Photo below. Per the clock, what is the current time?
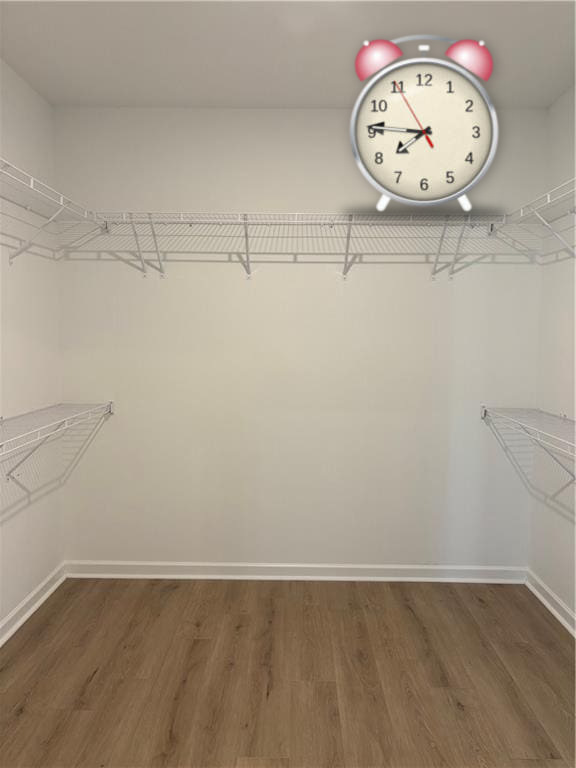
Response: 7:45:55
